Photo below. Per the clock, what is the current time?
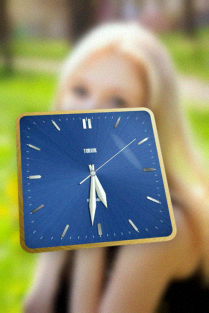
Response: 5:31:09
